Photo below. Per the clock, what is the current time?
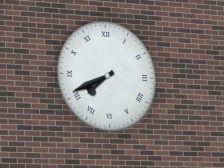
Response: 7:41
